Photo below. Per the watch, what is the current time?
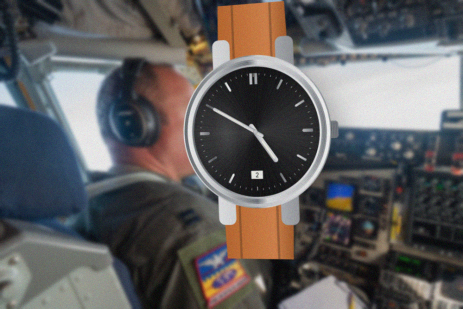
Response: 4:50
